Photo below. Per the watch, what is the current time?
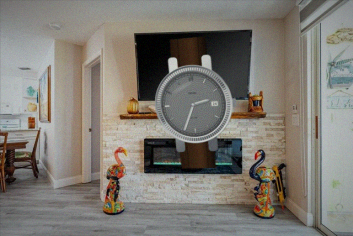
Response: 2:34
